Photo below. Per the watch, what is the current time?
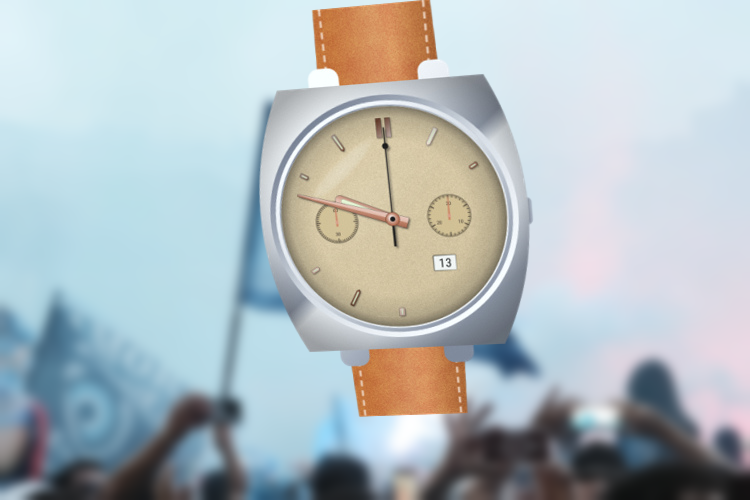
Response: 9:48
